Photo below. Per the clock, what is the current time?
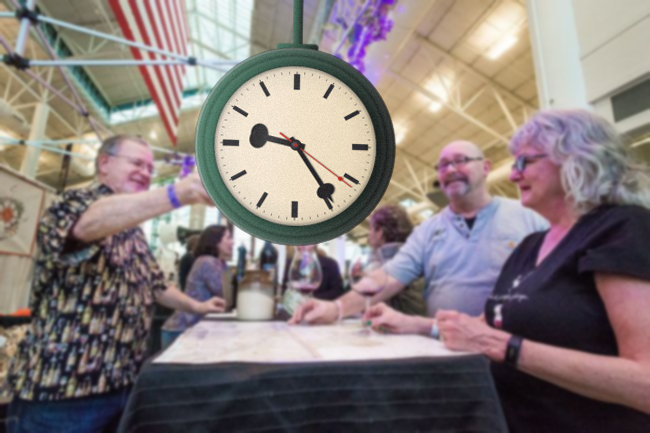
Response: 9:24:21
